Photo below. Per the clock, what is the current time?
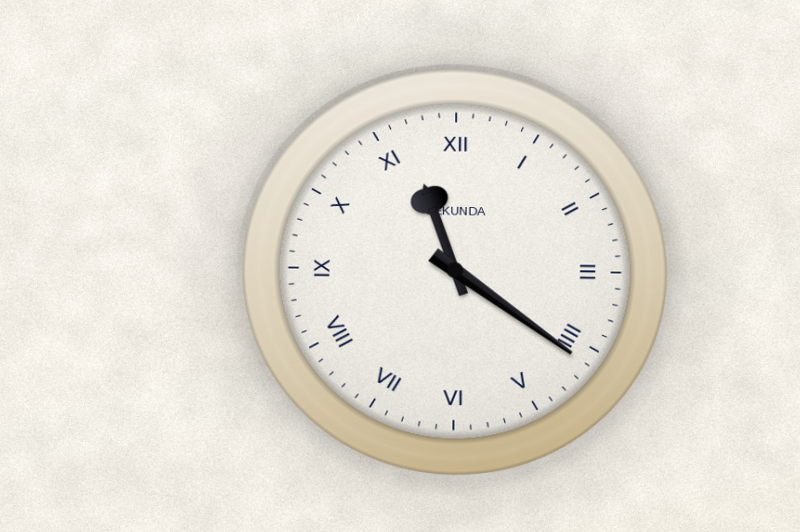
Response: 11:21
